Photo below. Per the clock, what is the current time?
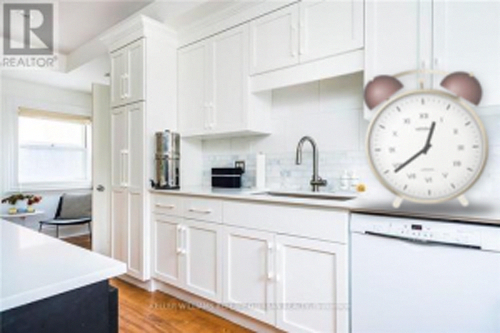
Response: 12:39
